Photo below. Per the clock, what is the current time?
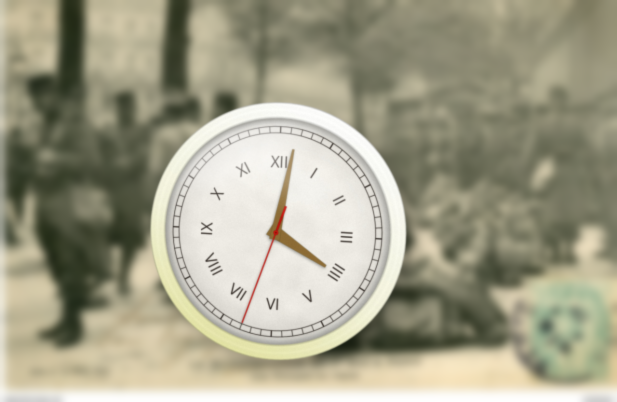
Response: 4:01:33
